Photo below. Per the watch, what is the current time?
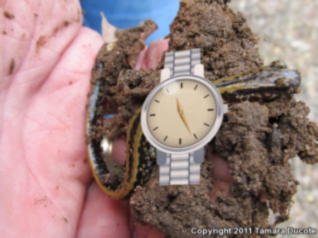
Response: 11:26
